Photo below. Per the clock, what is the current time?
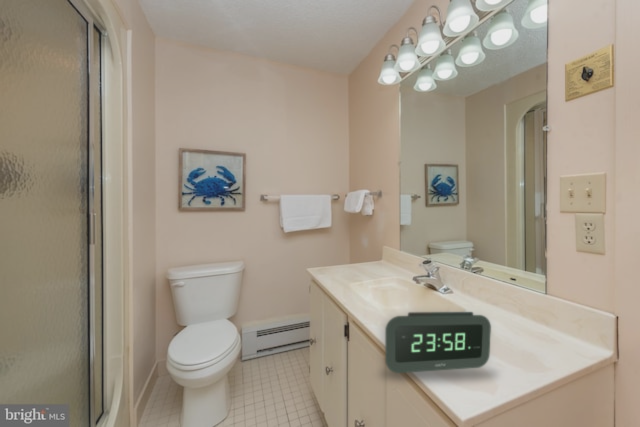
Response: 23:58
